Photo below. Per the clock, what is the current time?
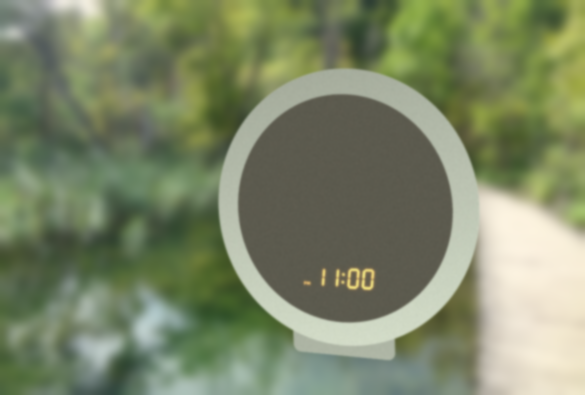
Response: 11:00
